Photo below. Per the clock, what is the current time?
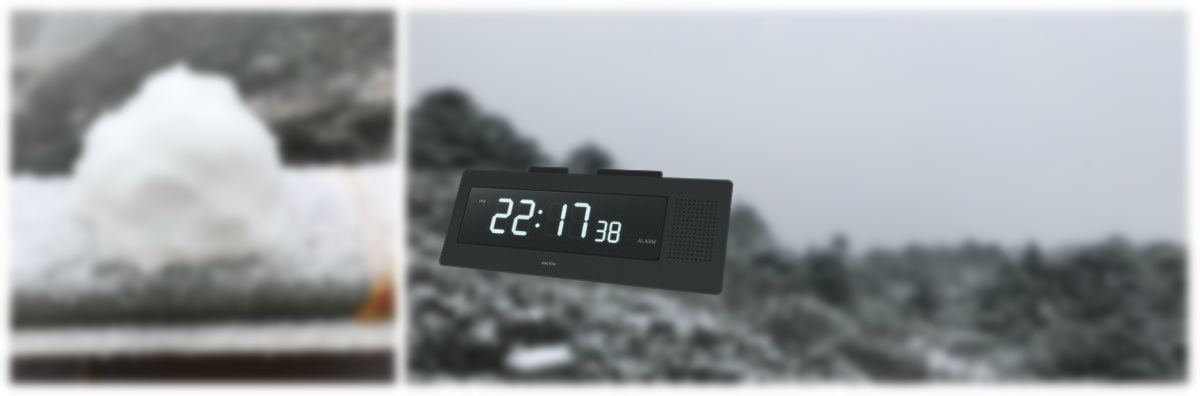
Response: 22:17:38
